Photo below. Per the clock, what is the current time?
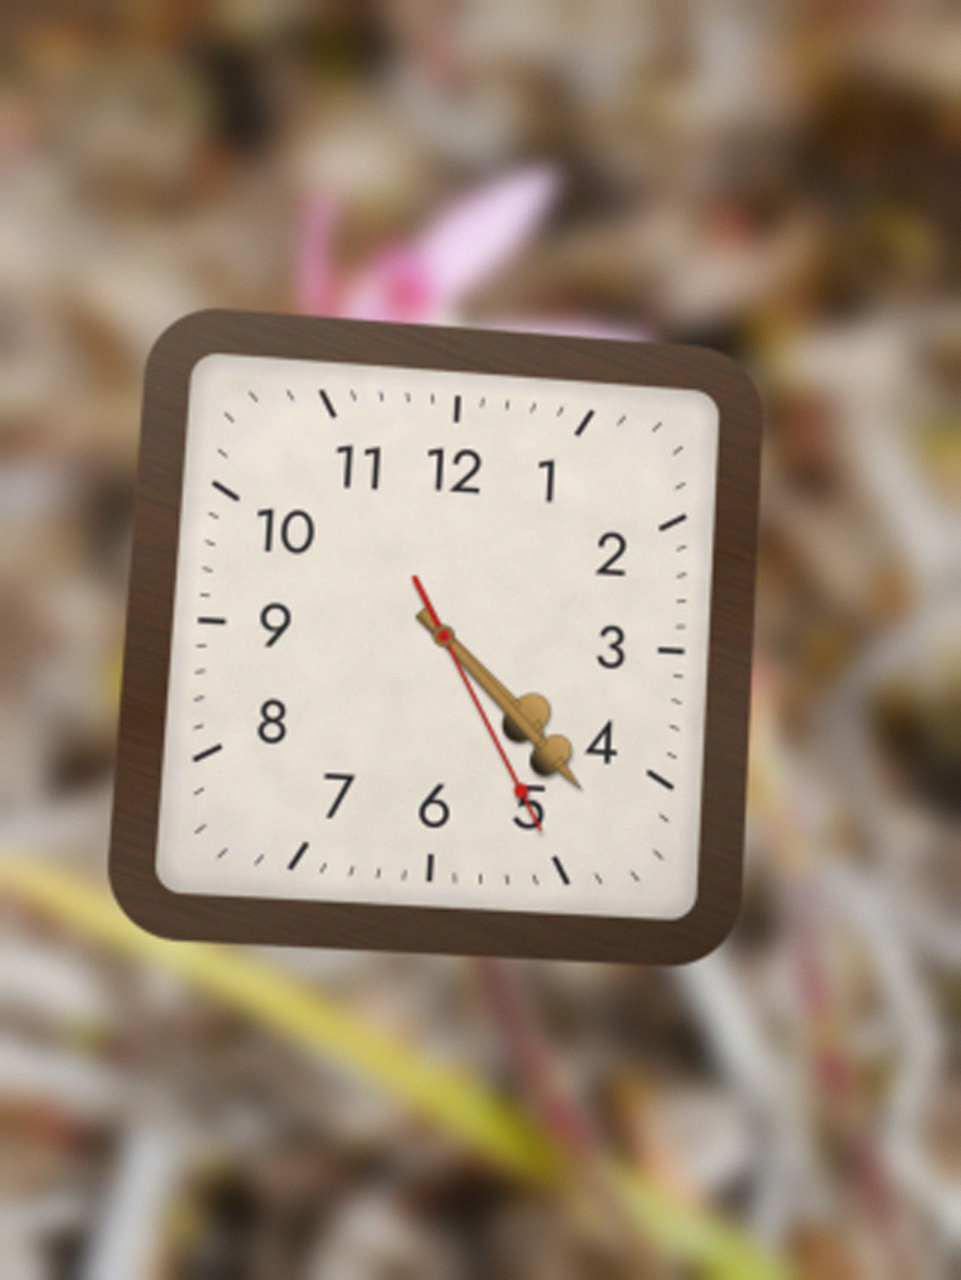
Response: 4:22:25
